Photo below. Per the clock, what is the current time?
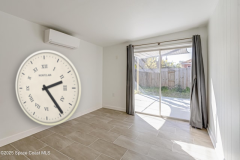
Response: 2:24
